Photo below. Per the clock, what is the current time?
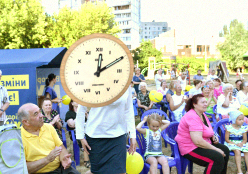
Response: 12:10
